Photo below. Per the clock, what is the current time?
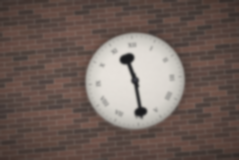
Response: 11:29
